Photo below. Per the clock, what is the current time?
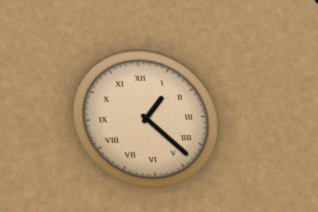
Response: 1:23
